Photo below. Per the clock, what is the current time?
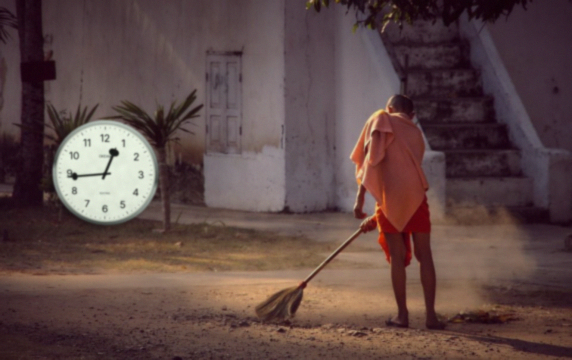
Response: 12:44
